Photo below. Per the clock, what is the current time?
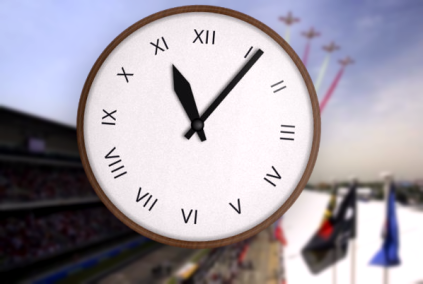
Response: 11:06
